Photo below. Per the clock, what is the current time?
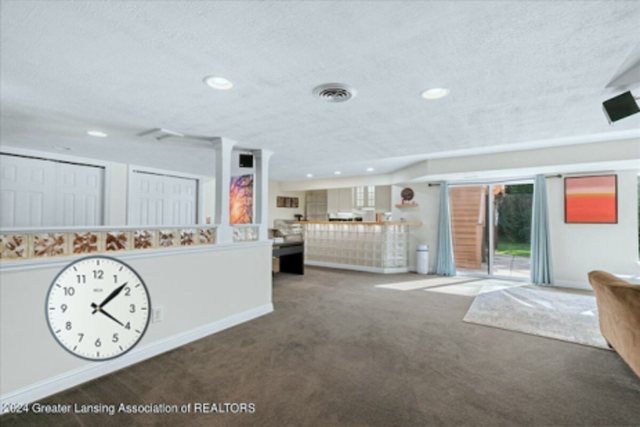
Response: 4:08
